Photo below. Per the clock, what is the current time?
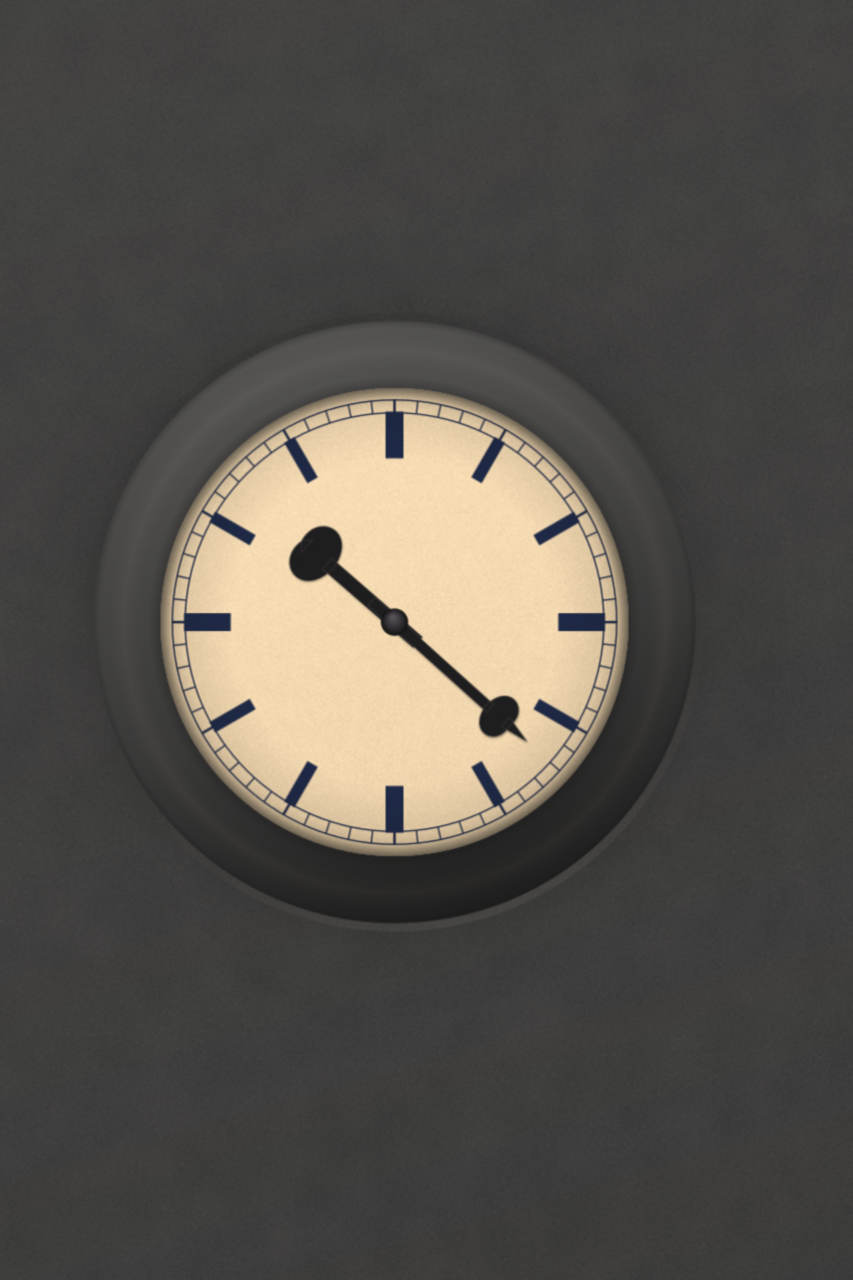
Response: 10:22
